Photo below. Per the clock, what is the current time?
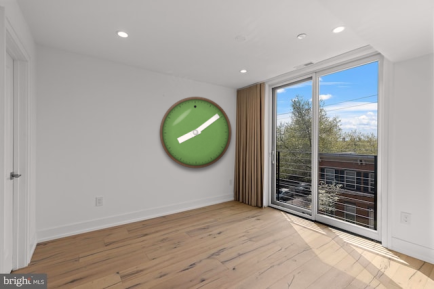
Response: 8:09
